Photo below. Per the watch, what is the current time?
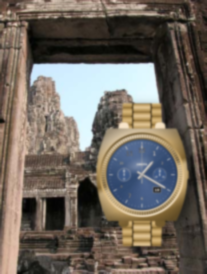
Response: 1:20
